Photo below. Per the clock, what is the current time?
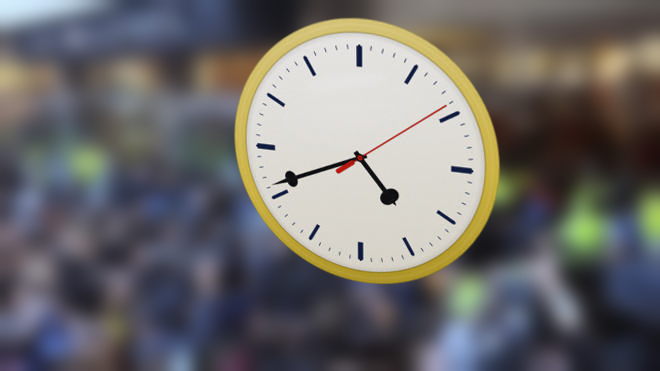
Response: 4:41:09
